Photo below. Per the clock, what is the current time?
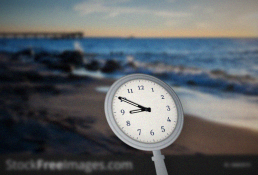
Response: 8:50
